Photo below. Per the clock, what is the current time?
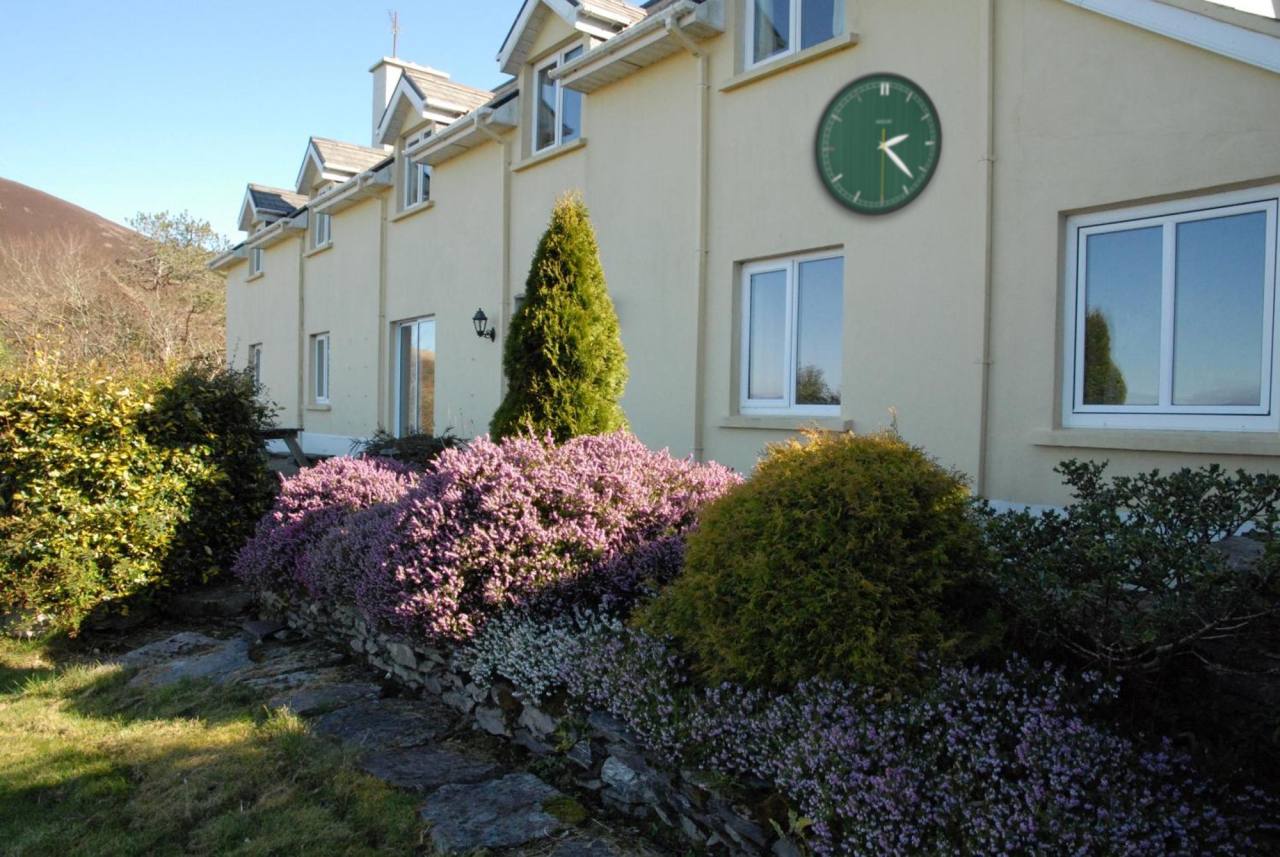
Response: 2:22:30
